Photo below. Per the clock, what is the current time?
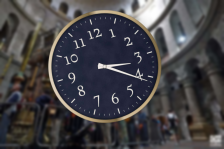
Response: 3:21
